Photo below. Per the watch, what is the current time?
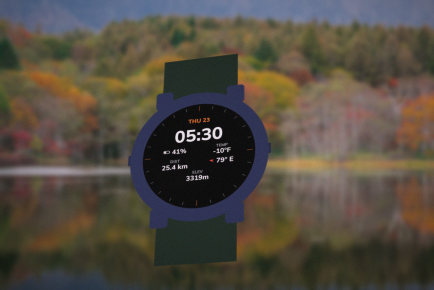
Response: 5:30
